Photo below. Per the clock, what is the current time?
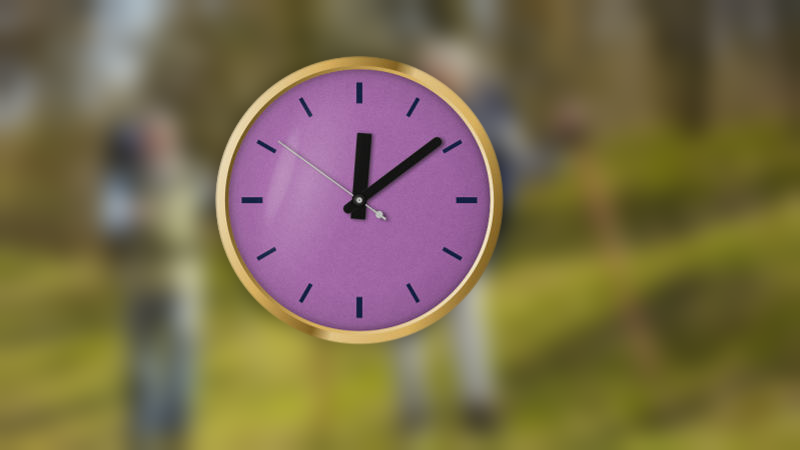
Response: 12:08:51
